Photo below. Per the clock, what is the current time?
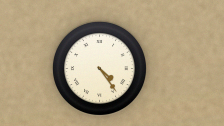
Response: 4:24
